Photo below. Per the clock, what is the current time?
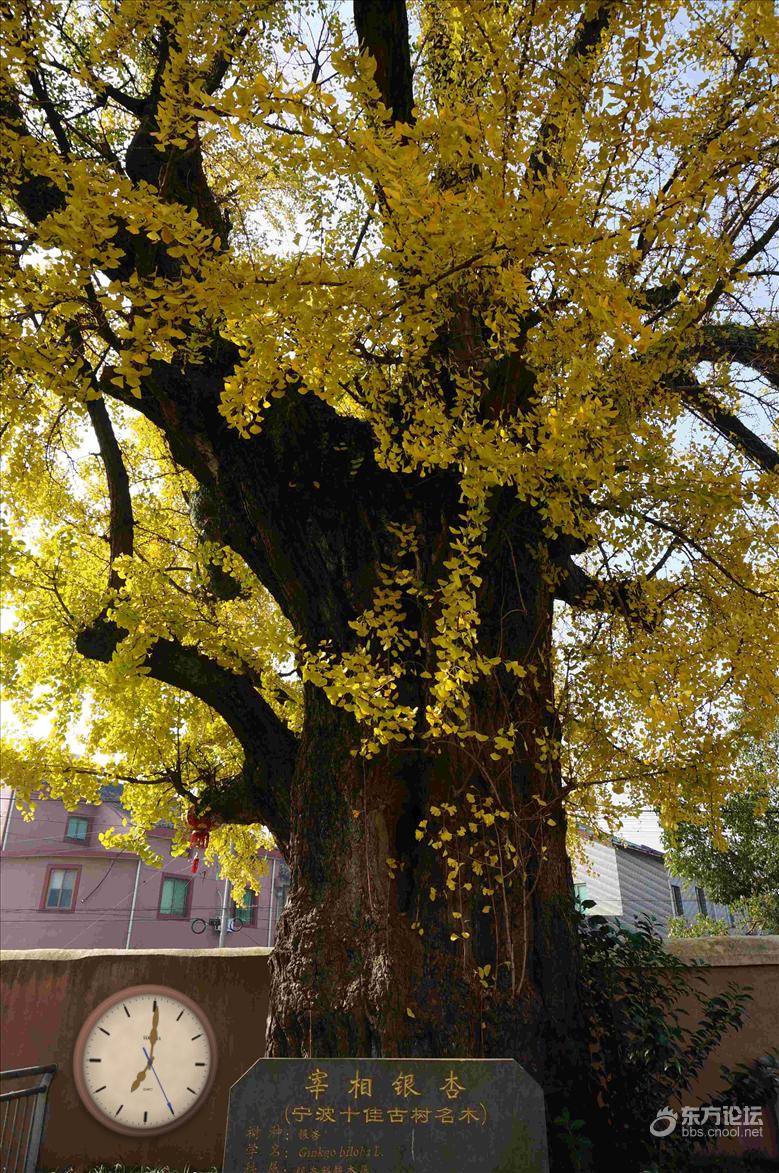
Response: 7:00:25
